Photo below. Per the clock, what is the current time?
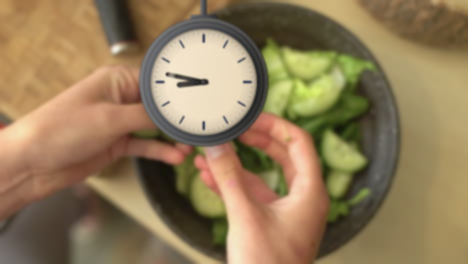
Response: 8:47
